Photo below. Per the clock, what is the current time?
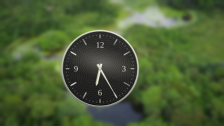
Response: 6:25
